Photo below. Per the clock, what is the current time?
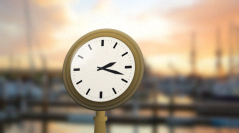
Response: 2:18
